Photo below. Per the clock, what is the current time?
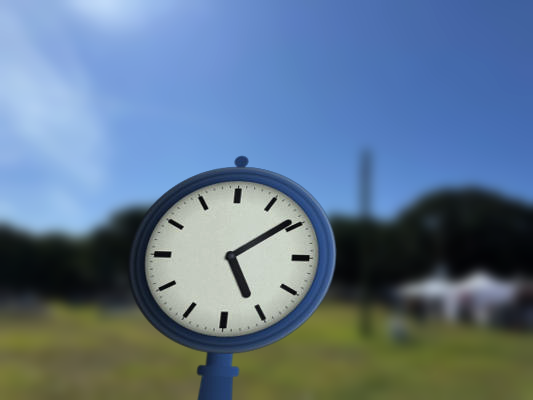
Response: 5:09
